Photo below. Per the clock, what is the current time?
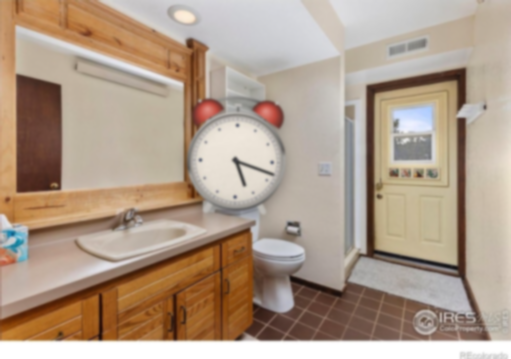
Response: 5:18
